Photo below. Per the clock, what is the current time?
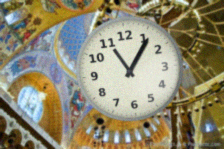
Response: 11:06
